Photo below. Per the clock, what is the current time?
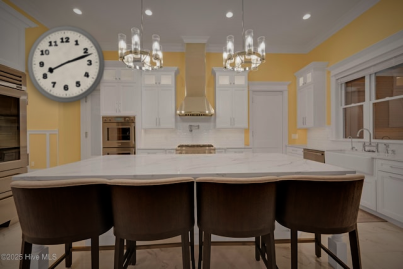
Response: 8:12
